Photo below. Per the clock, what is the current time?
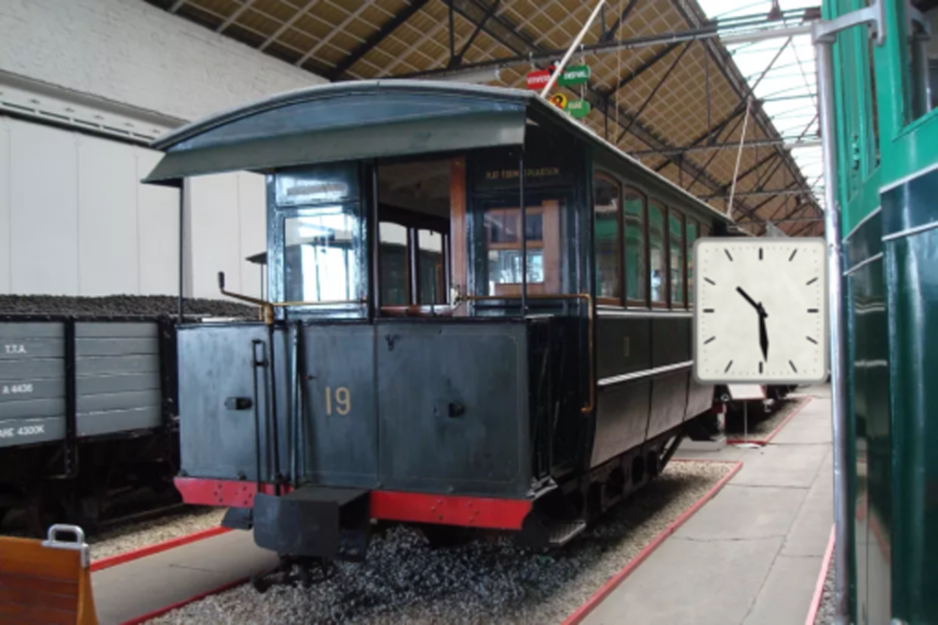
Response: 10:29
